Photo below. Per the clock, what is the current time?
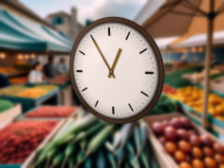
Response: 12:55
